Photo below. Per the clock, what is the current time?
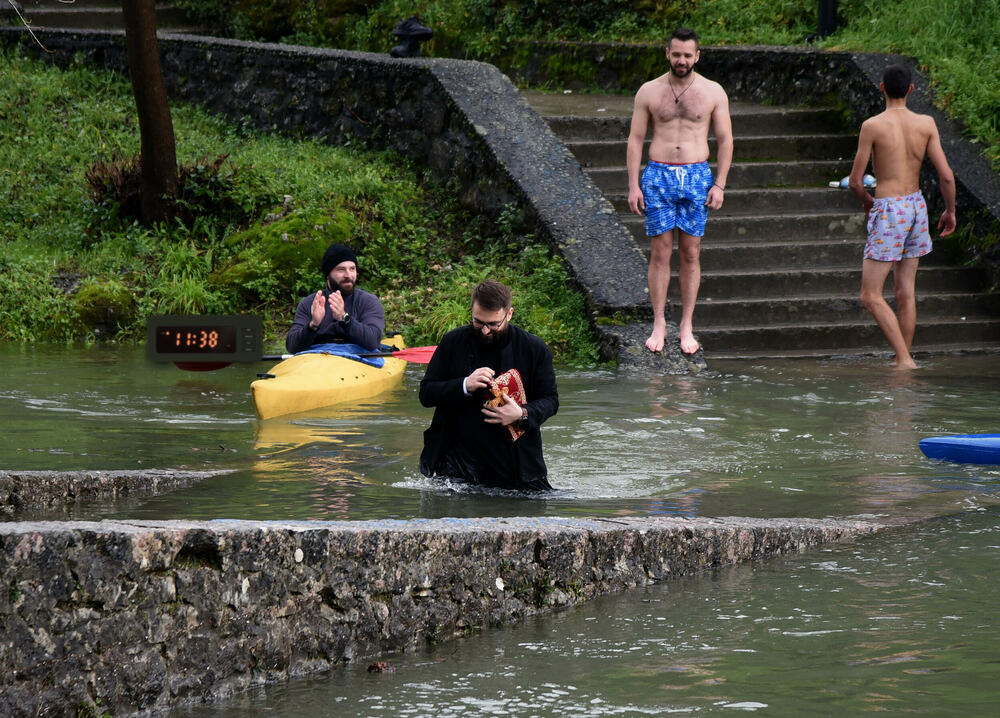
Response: 11:38
